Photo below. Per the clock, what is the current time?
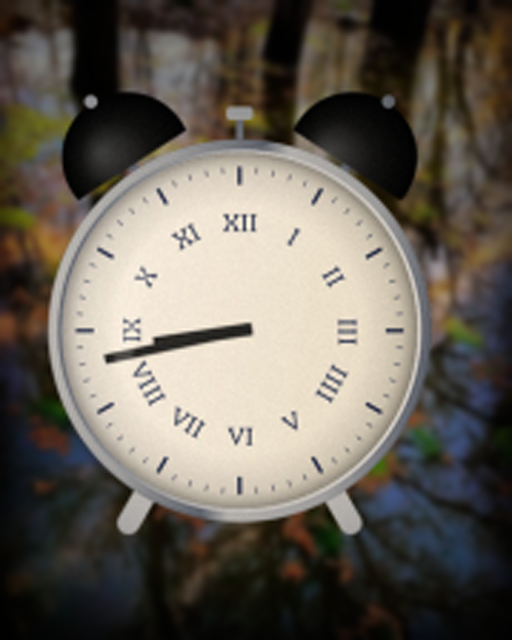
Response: 8:43
